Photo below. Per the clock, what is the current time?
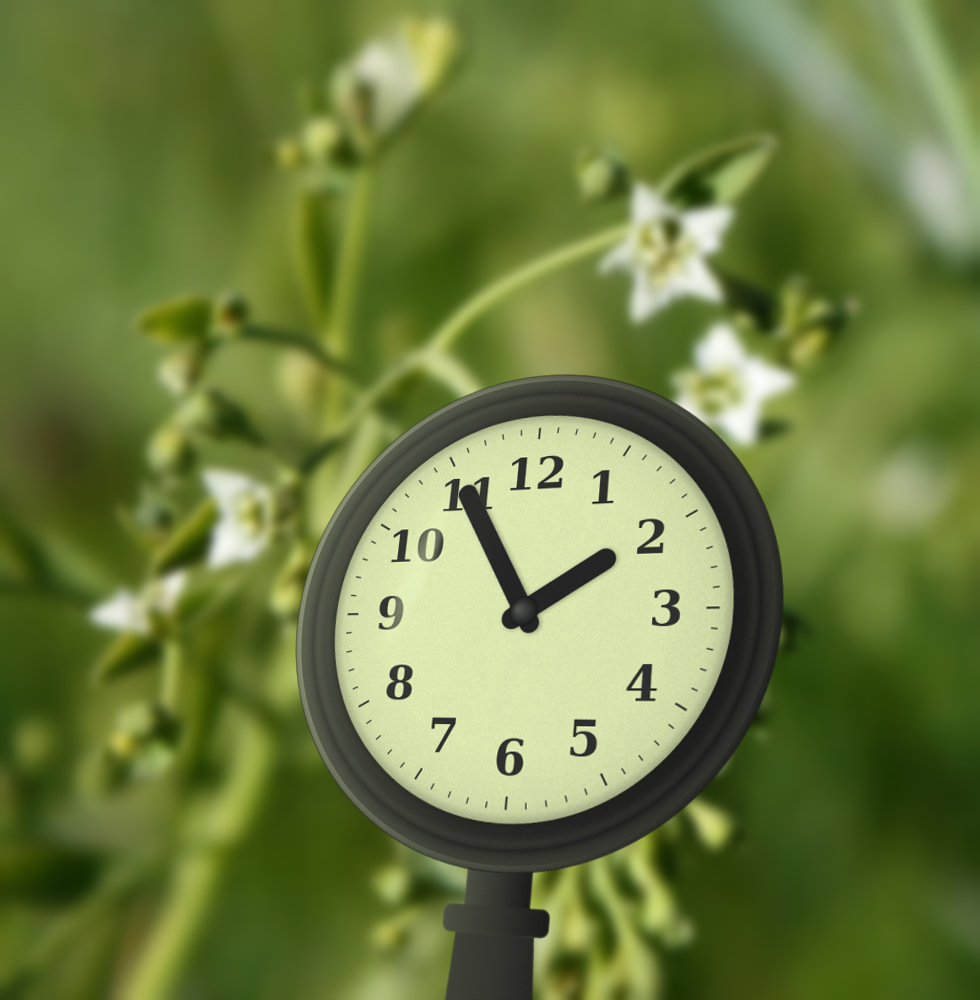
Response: 1:55
